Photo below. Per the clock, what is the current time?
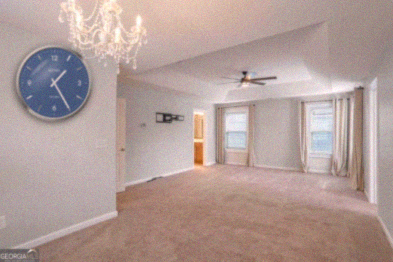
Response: 1:25
